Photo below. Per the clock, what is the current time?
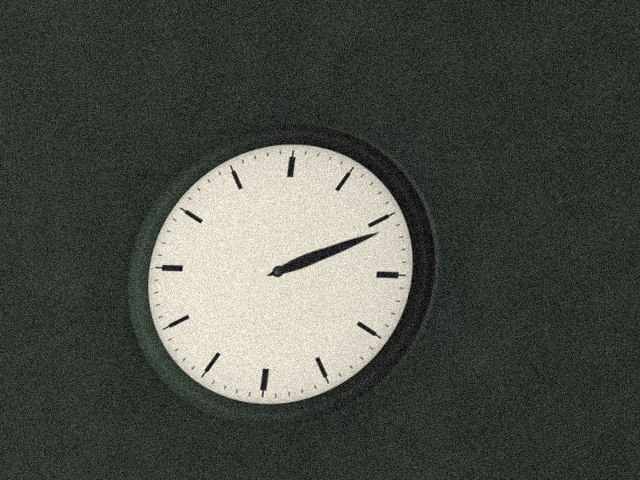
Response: 2:11
